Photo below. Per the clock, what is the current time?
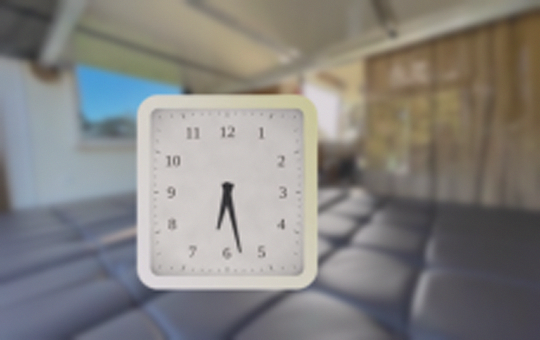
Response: 6:28
